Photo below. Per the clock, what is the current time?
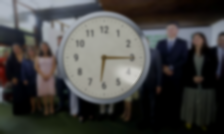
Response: 6:15
